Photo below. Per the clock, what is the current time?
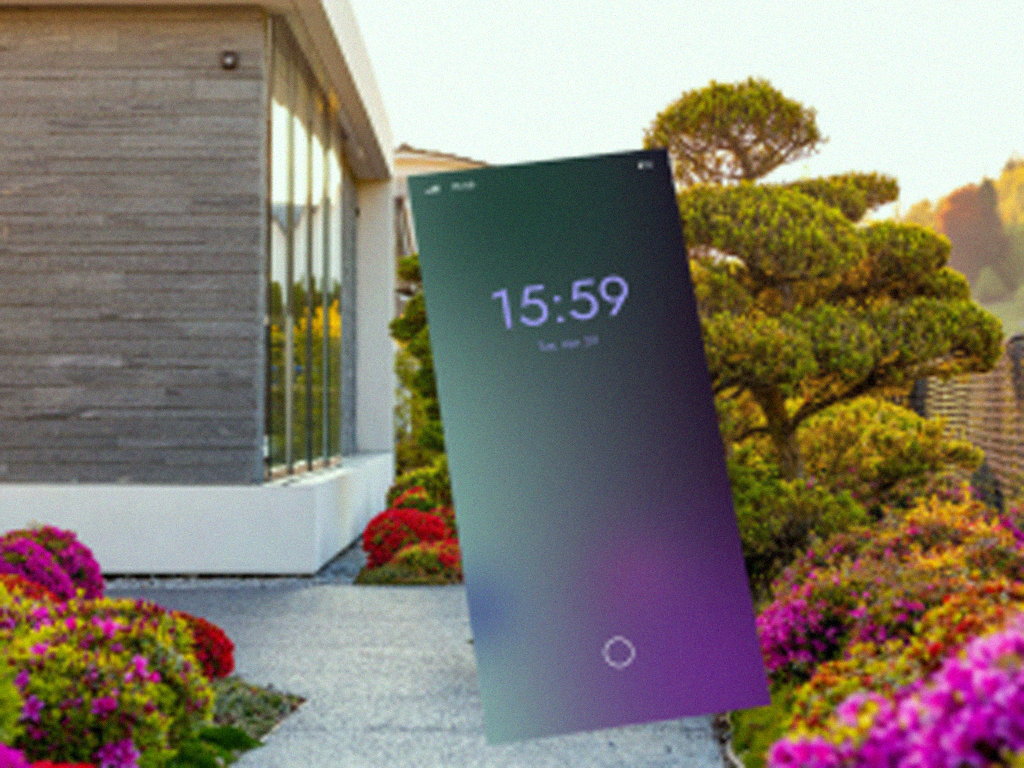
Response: 15:59
